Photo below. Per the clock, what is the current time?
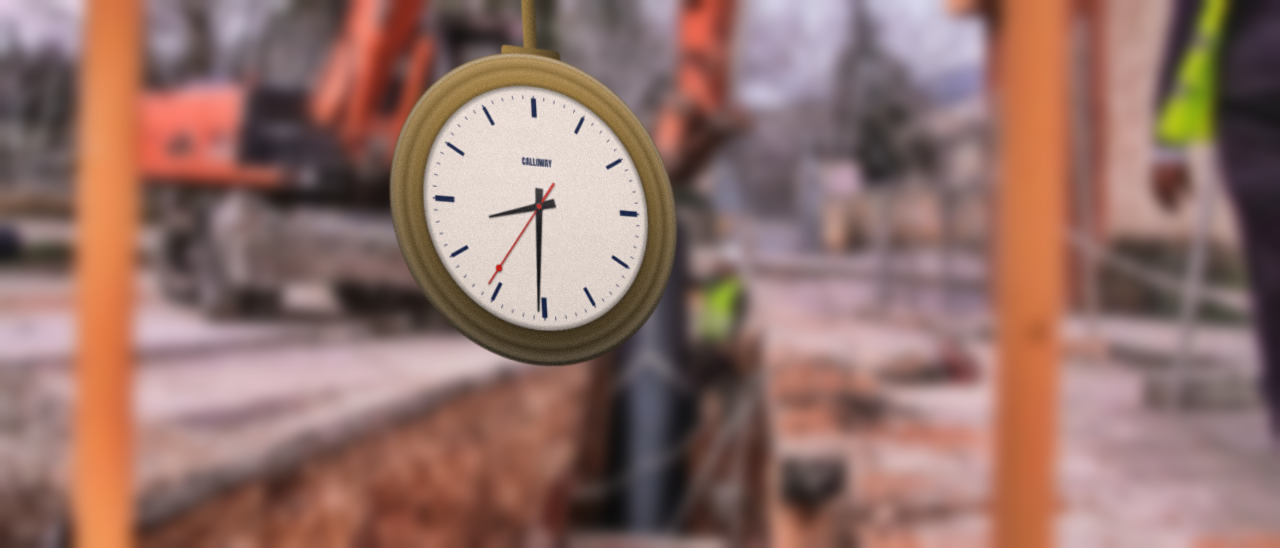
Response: 8:30:36
